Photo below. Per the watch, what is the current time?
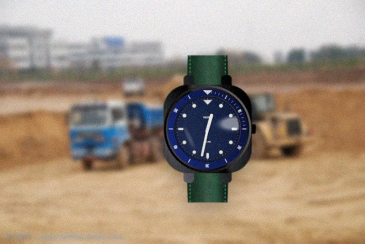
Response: 12:32
